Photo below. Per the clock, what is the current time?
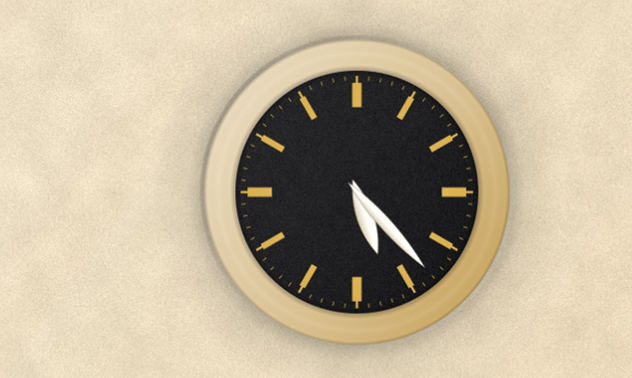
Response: 5:23
